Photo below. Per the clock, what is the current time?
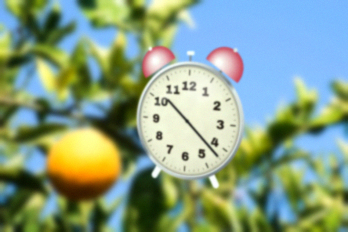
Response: 10:22
